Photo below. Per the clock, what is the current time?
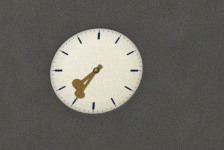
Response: 7:35
